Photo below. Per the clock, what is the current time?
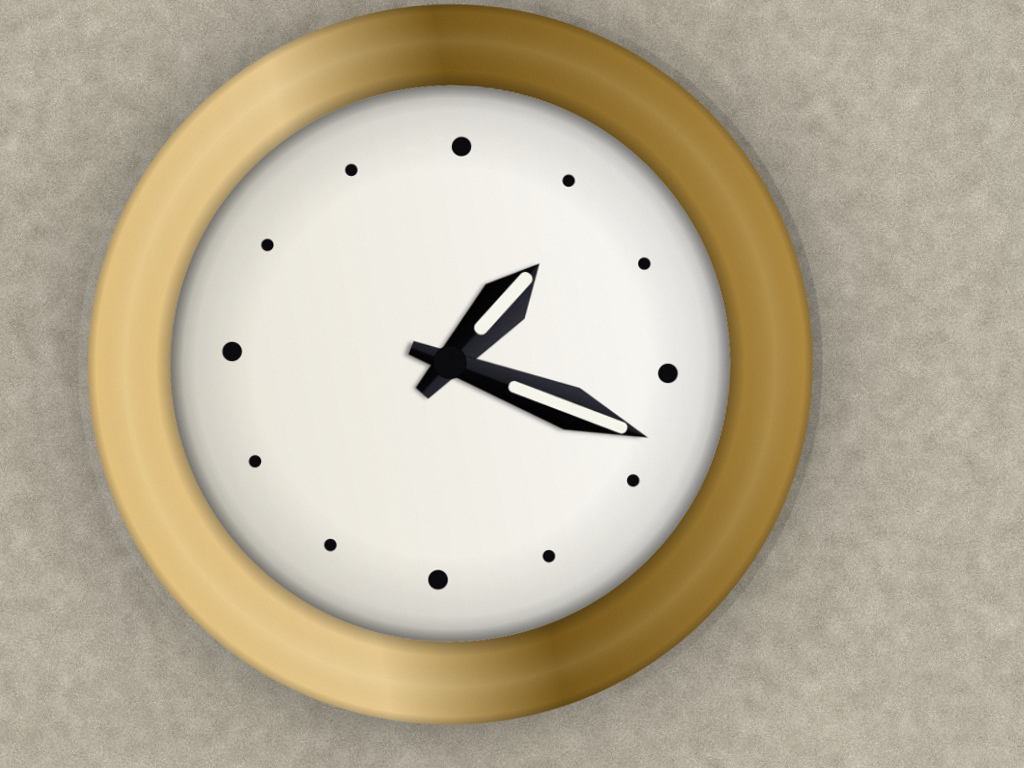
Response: 1:18
